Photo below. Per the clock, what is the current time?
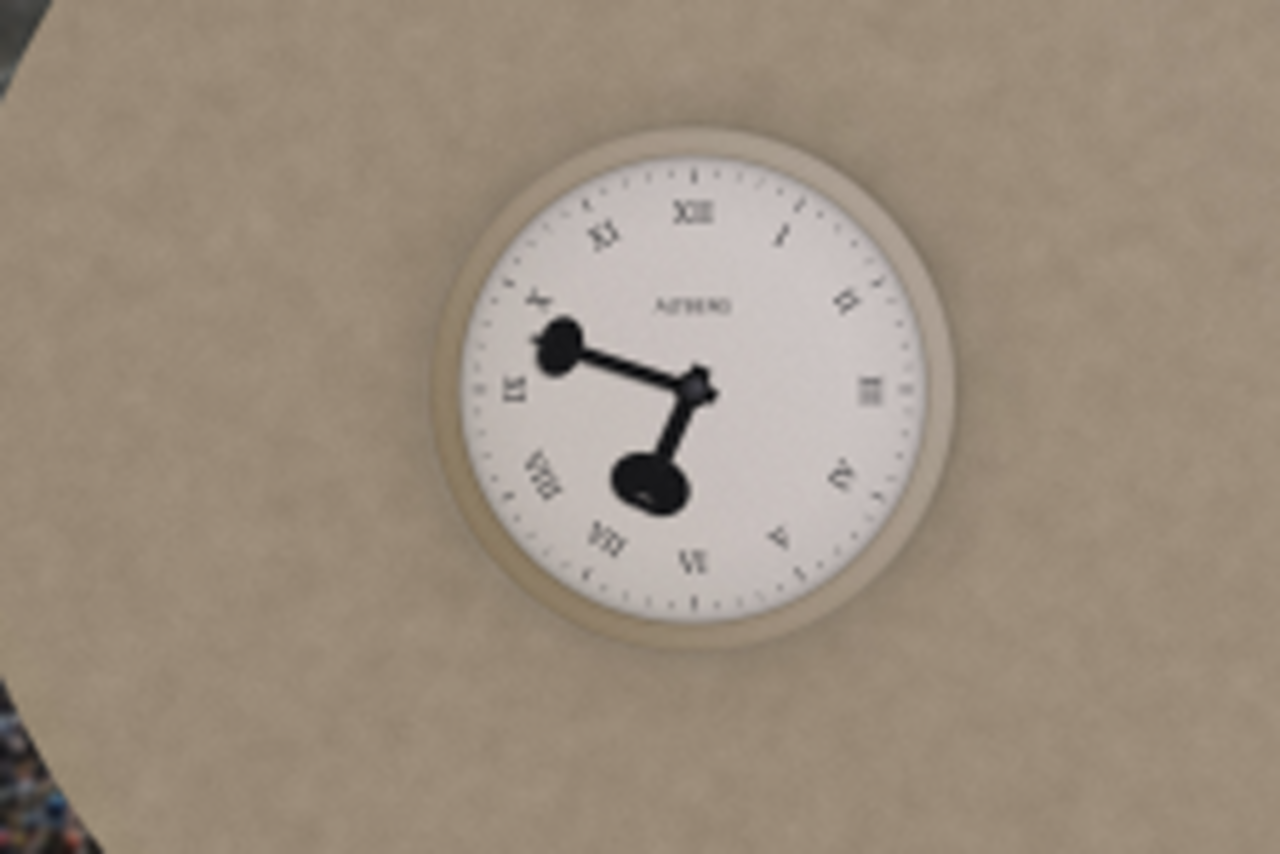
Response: 6:48
